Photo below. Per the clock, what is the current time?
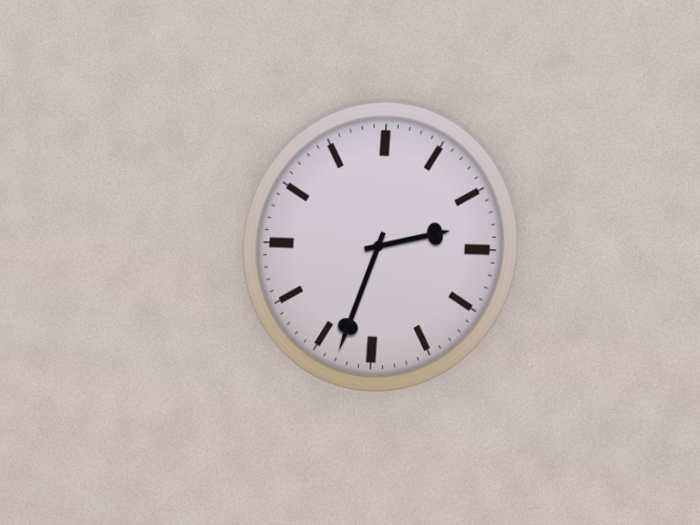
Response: 2:33
